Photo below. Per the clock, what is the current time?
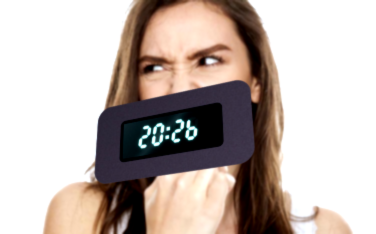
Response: 20:26
